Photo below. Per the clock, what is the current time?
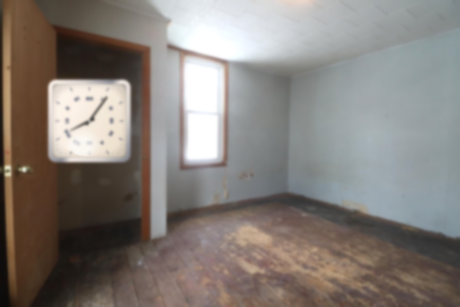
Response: 8:06
